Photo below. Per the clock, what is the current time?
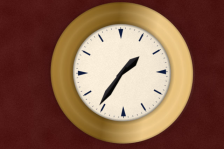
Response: 1:36
